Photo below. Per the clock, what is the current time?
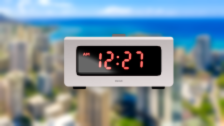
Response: 12:27
